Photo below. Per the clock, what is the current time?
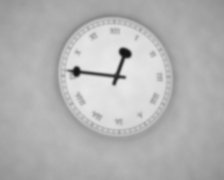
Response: 12:46
